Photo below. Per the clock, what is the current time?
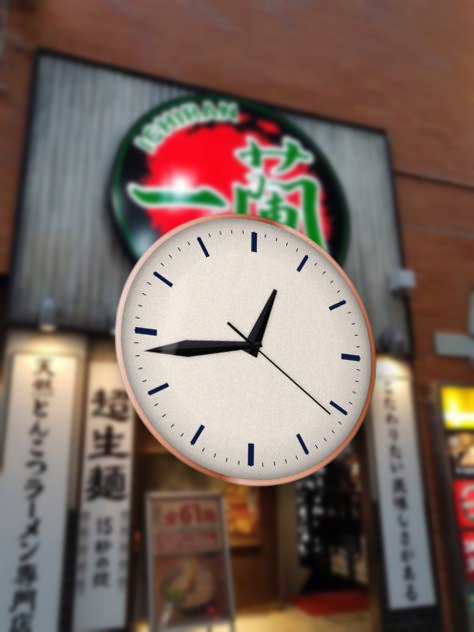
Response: 12:43:21
